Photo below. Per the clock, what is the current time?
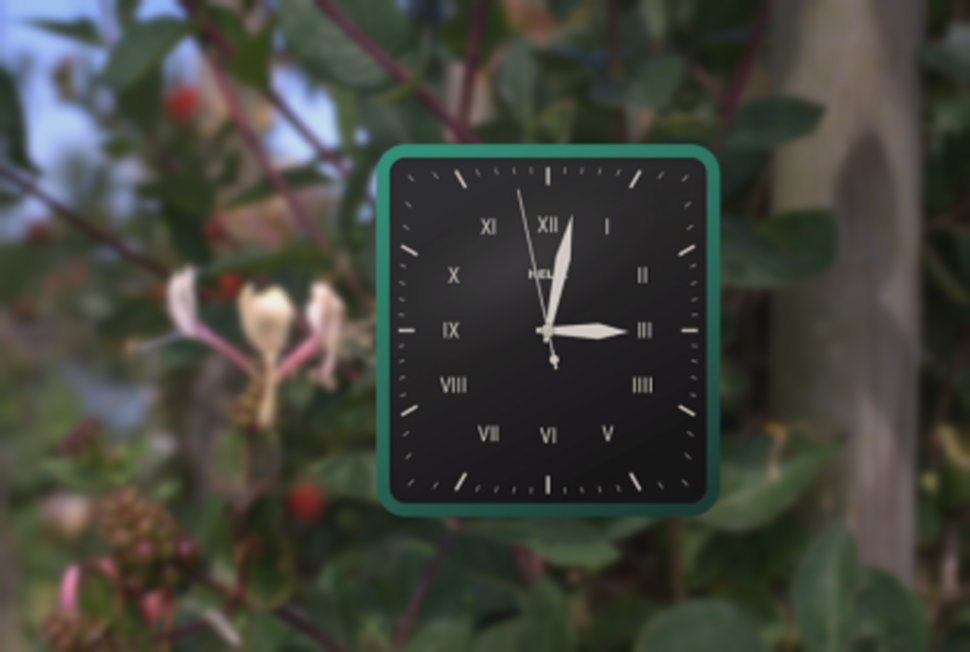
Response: 3:01:58
